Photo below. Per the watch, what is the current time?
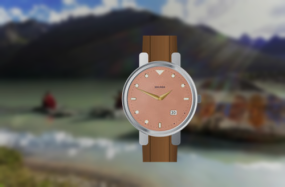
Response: 1:49
